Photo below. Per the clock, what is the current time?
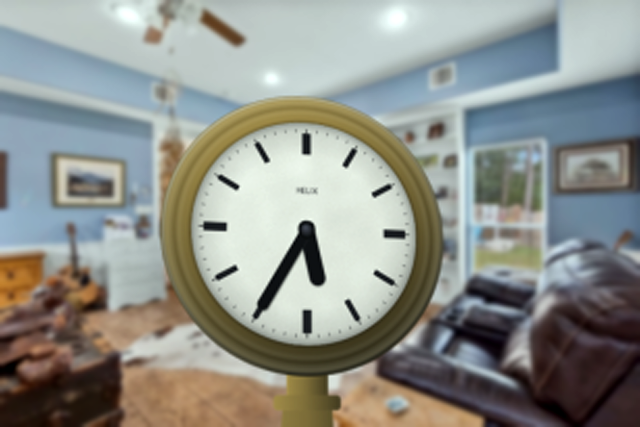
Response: 5:35
